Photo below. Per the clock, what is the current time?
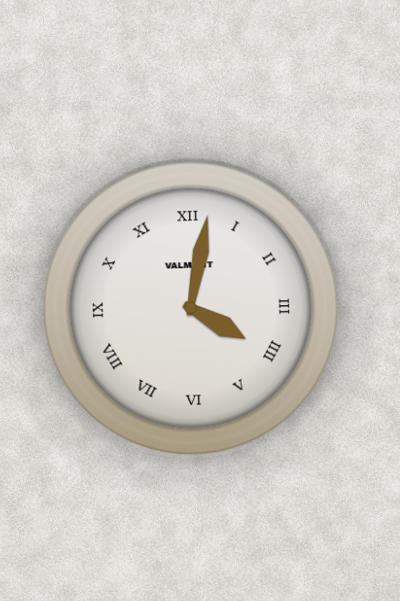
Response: 4:02
